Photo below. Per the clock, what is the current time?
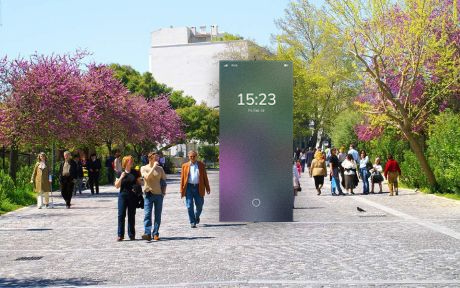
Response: 15:23
